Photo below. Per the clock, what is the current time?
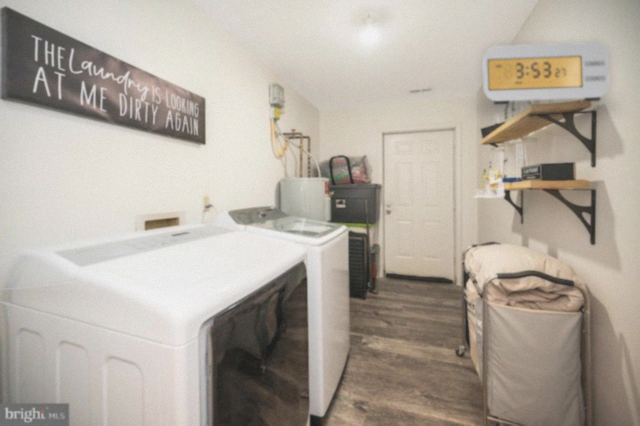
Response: 3:53
